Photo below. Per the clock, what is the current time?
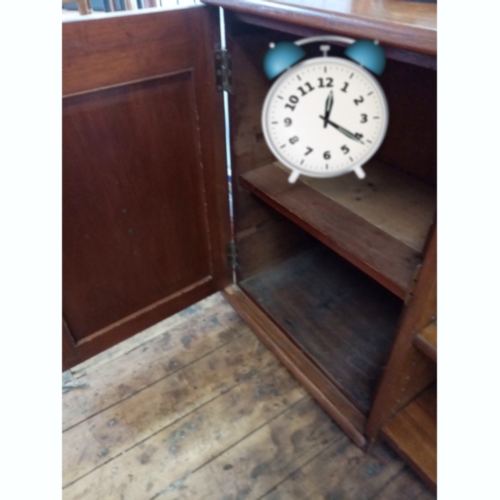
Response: 12:21
